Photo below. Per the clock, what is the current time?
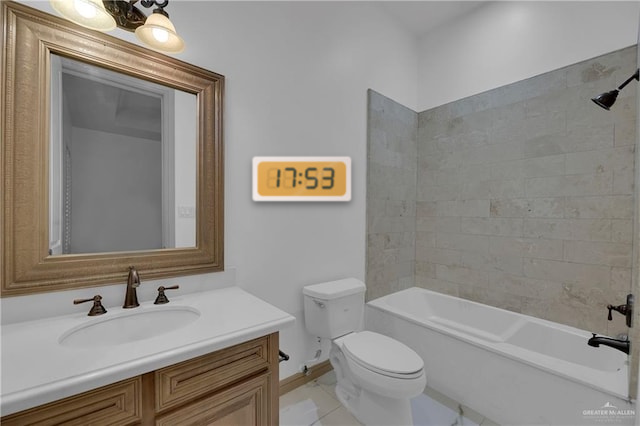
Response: 17:53
